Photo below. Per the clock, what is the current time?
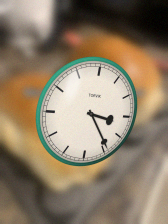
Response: 3:24
